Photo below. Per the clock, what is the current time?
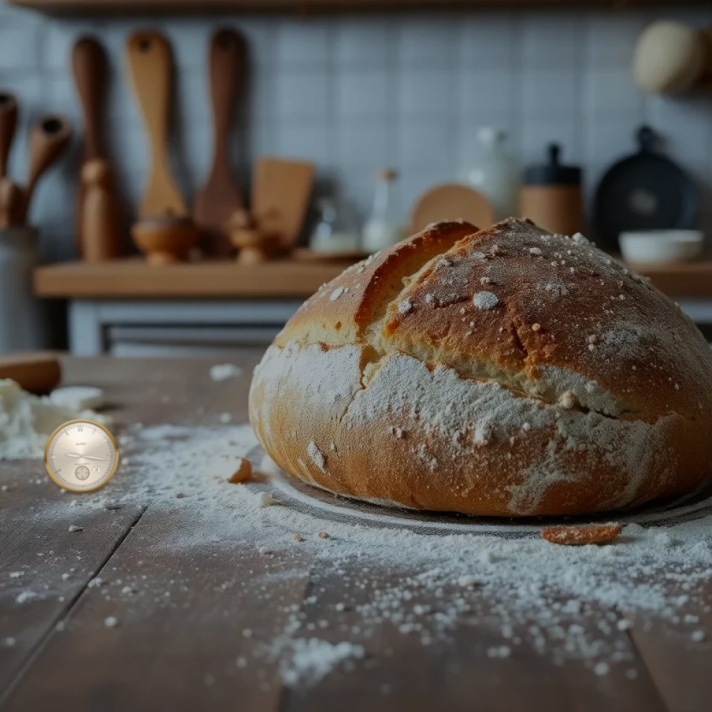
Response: 9:17
